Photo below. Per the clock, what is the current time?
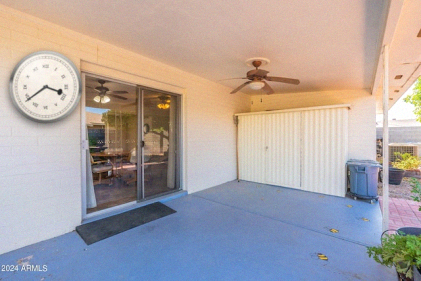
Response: 3:39
